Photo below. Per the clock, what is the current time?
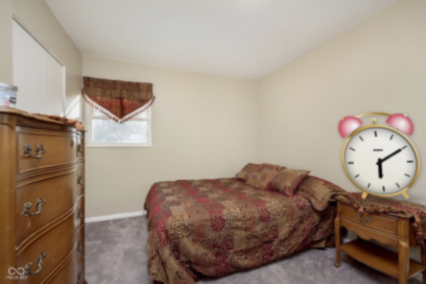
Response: 6:10
